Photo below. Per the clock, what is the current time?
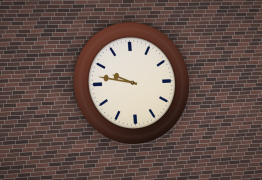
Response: 9:47
